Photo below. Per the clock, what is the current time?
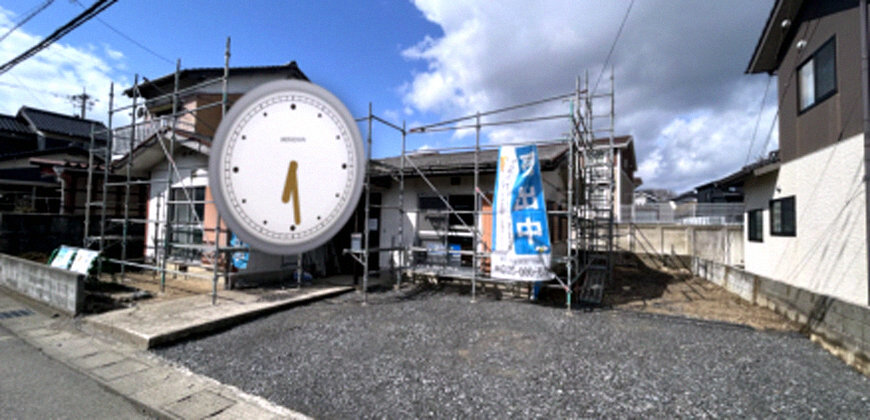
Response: 6:29
